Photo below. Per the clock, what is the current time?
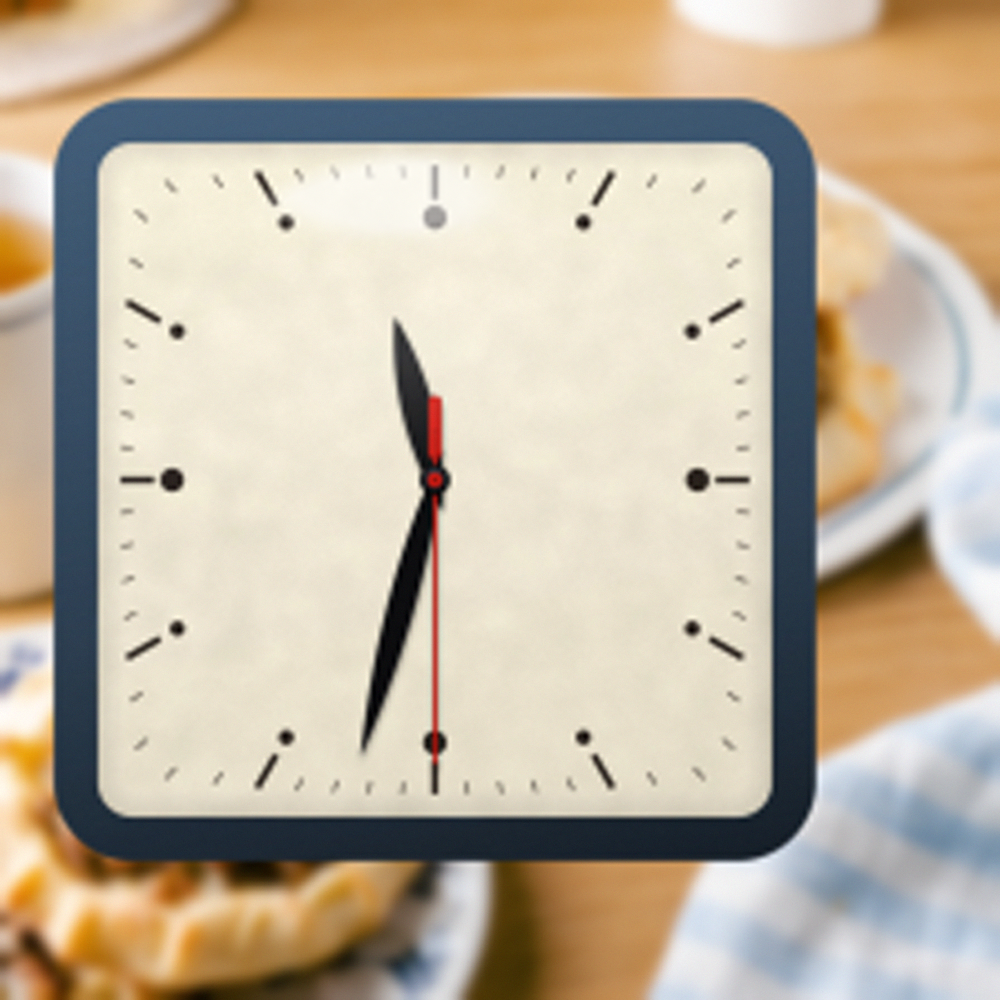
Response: 11:32:30
